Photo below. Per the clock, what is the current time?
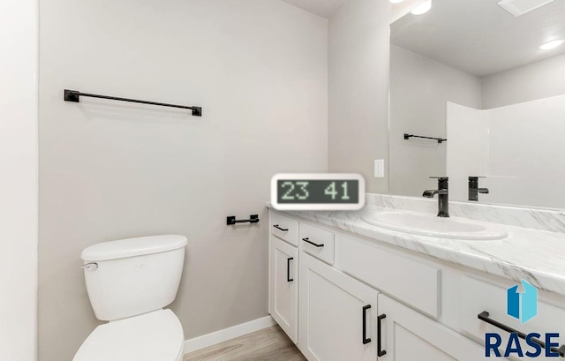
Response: 23:41
